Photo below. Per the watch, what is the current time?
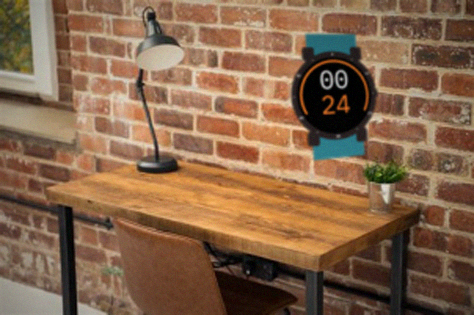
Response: 0:24
